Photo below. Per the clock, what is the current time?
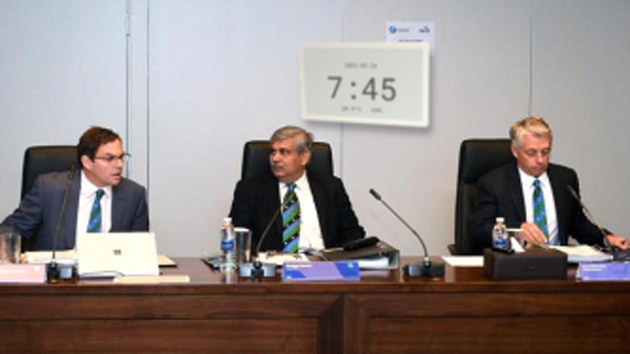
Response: 7:45
